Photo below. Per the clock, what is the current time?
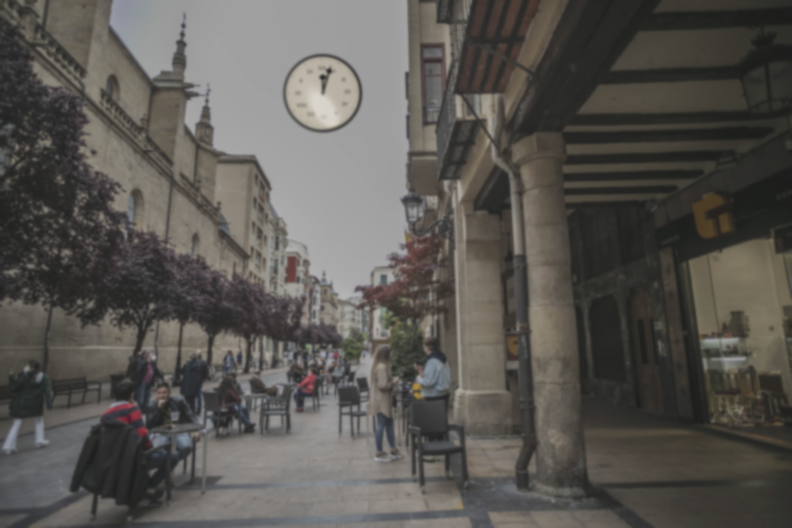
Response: 12:03
